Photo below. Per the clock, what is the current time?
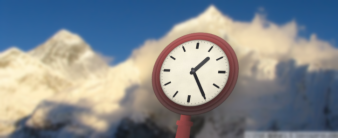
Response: 1:25
